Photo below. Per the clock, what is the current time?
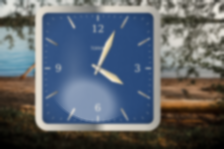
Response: 4:04
